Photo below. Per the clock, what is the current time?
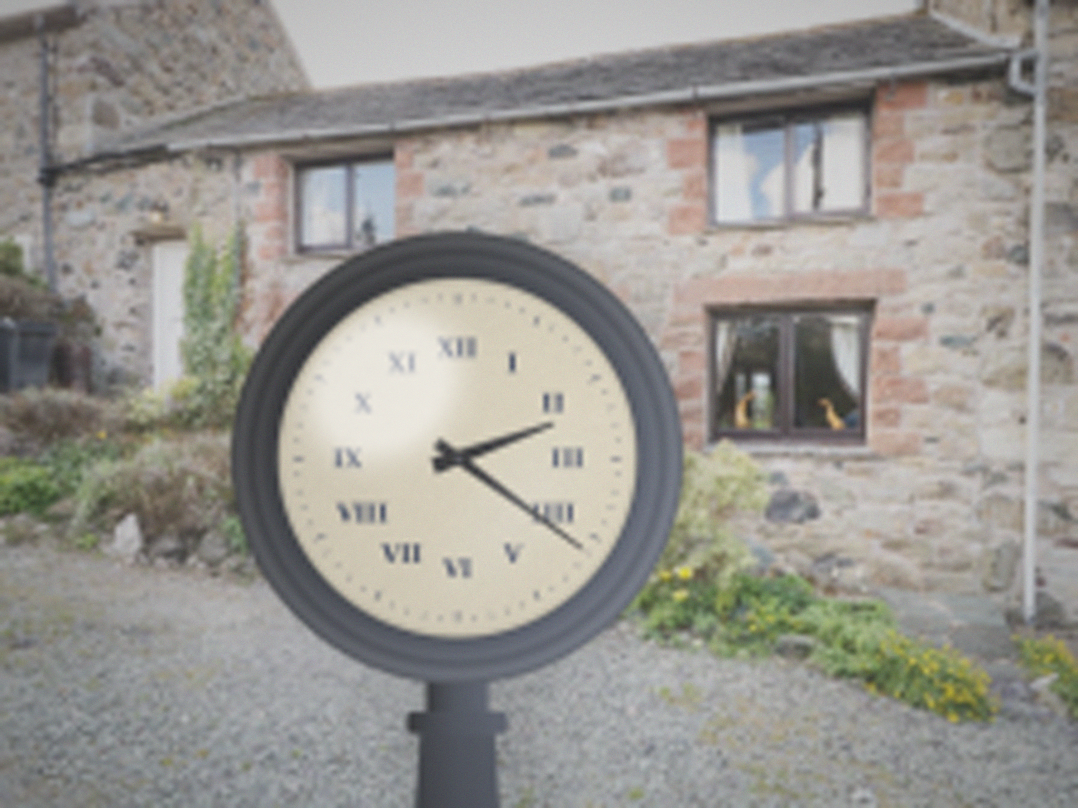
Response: 2:21
